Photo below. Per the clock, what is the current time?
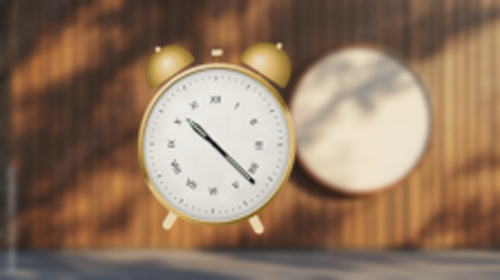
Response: 10:22
